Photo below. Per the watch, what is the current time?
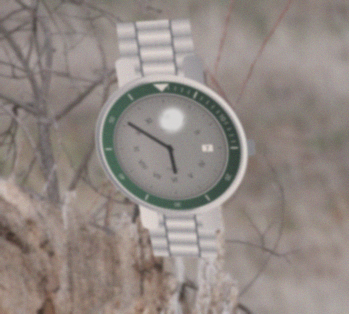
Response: 5:51
